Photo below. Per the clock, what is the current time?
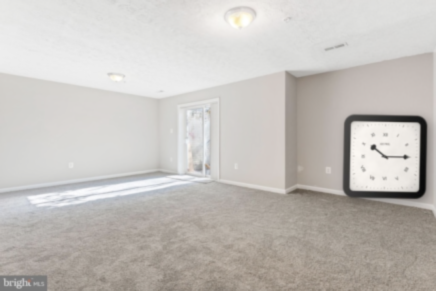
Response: 10:15
